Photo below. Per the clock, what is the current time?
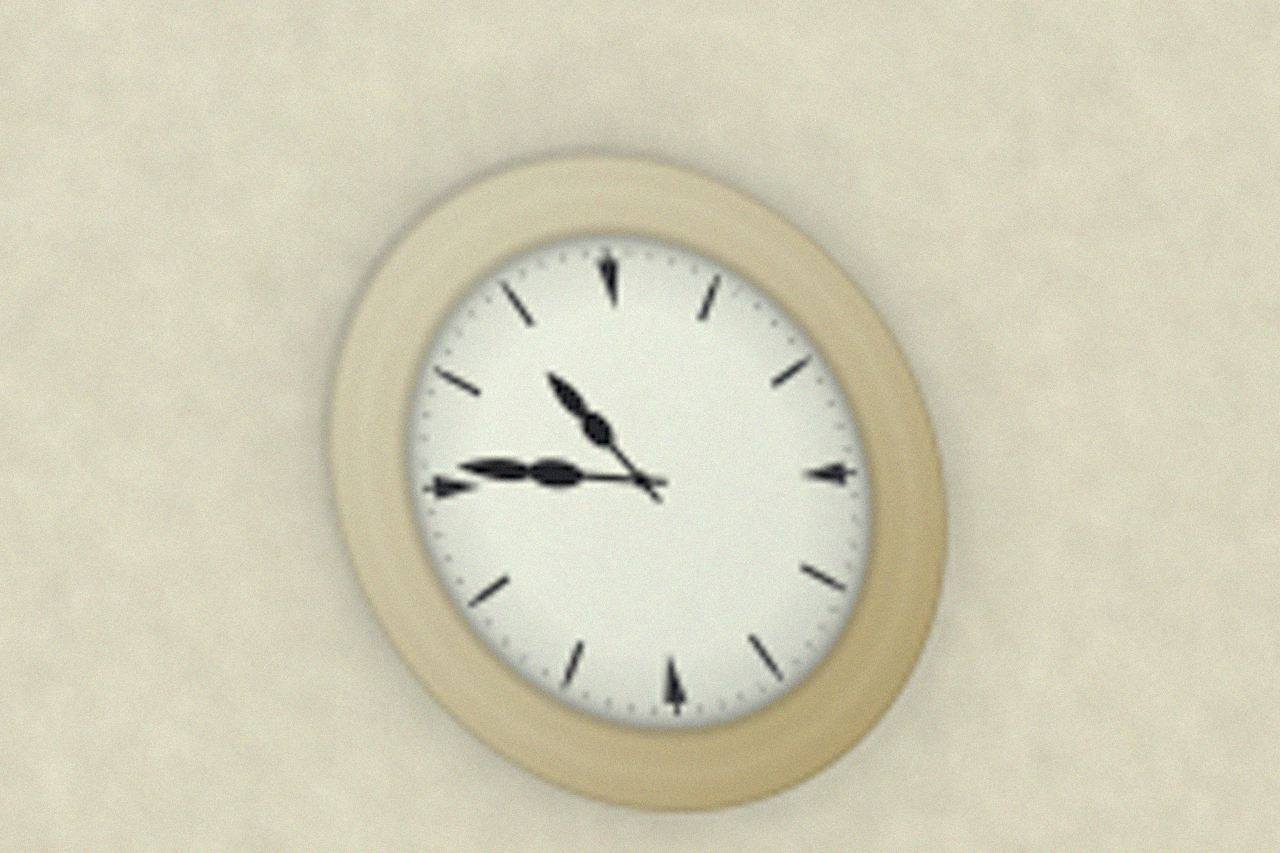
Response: 10:46
